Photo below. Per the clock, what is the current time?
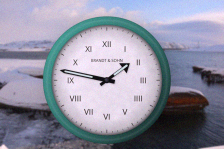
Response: 1:47
